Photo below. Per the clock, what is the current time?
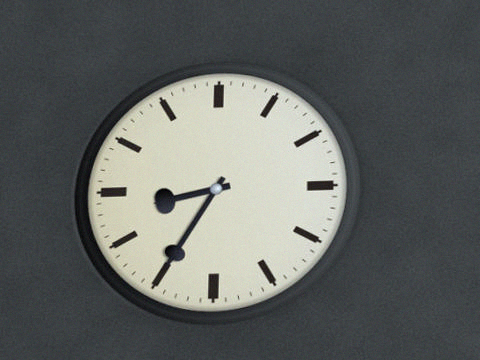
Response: 8:35
